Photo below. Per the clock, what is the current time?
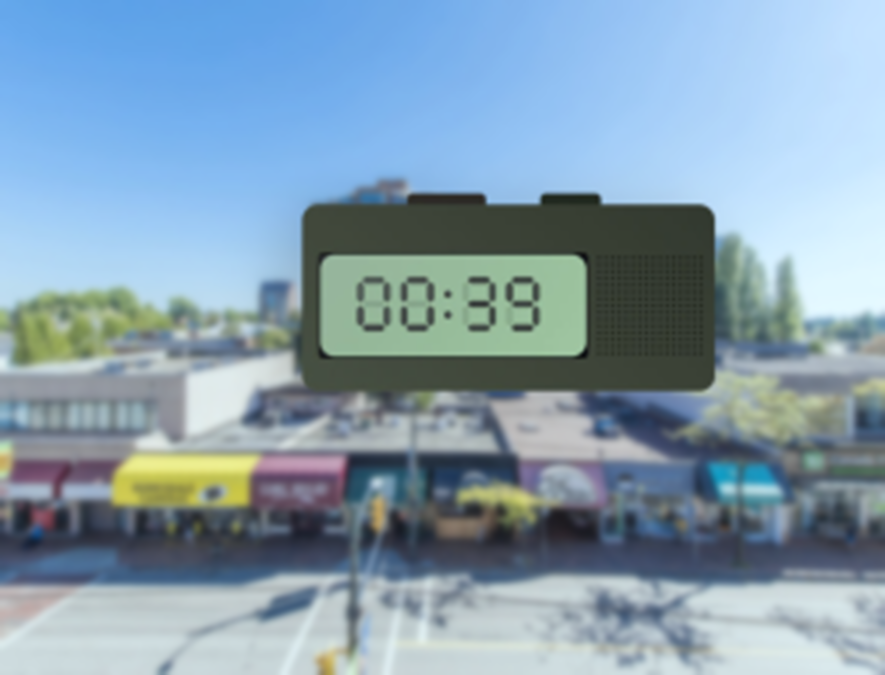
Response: 0:39
